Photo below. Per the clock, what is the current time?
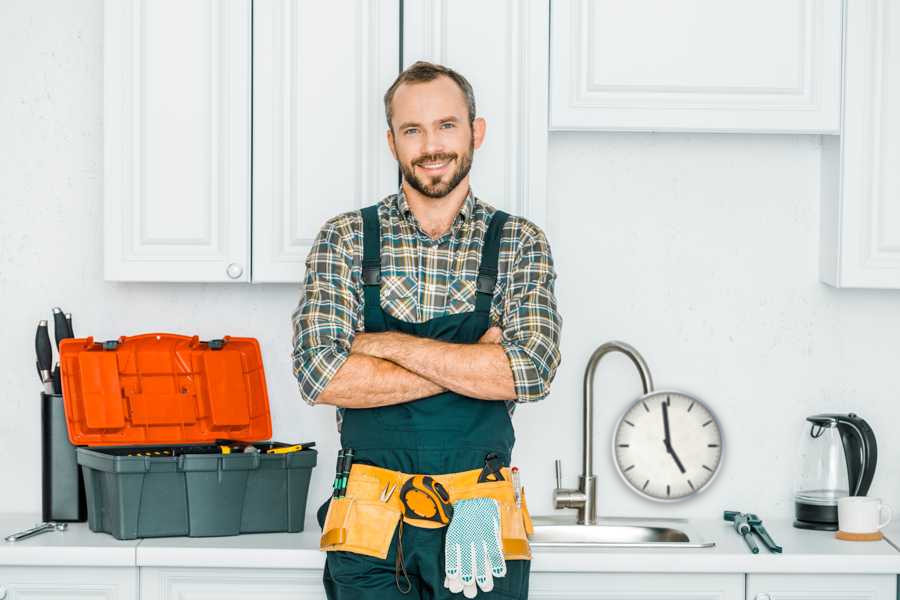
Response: 4:59
